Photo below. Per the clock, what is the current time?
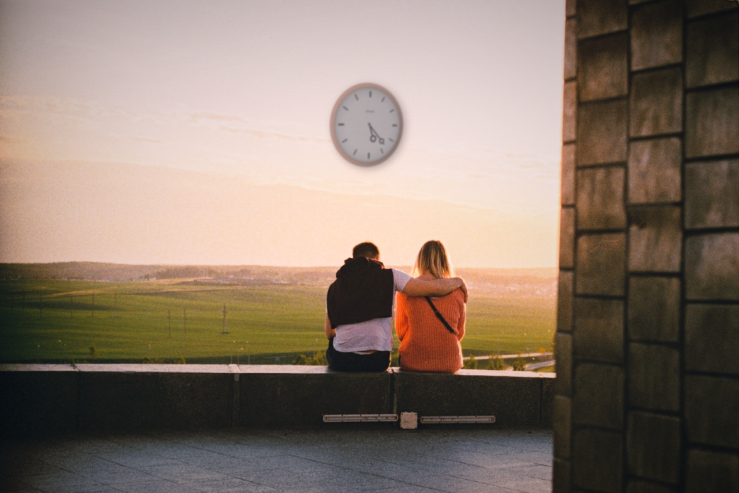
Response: 5:23
